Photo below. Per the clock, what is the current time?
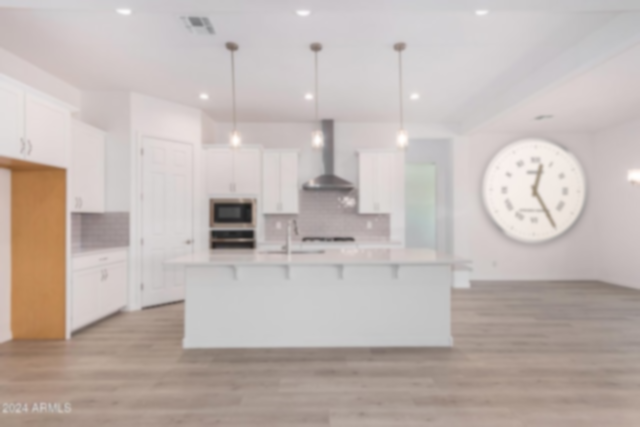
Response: 12:25
